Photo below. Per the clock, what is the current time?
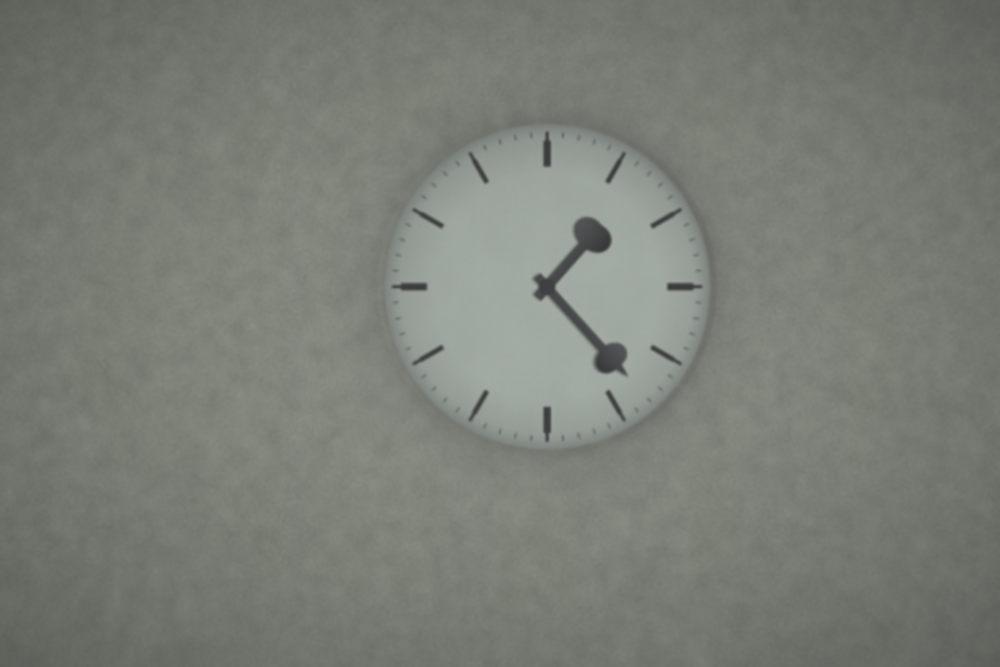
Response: 1:23
